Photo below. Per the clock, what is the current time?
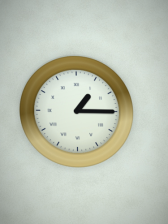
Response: 1:15
